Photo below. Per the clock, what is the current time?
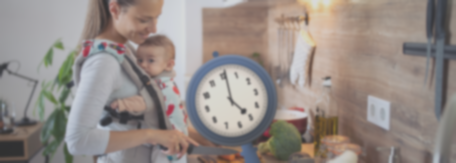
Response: 5:01
